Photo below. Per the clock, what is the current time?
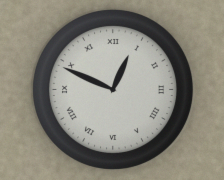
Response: 12:49
